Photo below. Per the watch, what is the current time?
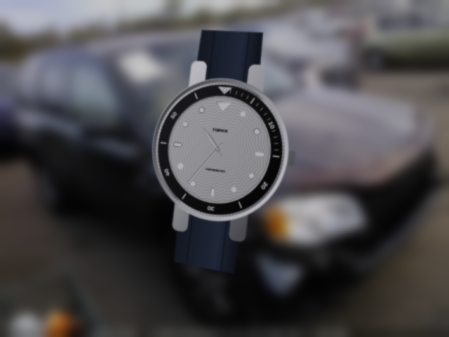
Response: 10:36
